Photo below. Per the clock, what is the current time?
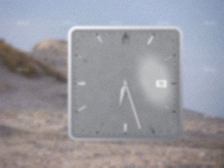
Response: 6:27
